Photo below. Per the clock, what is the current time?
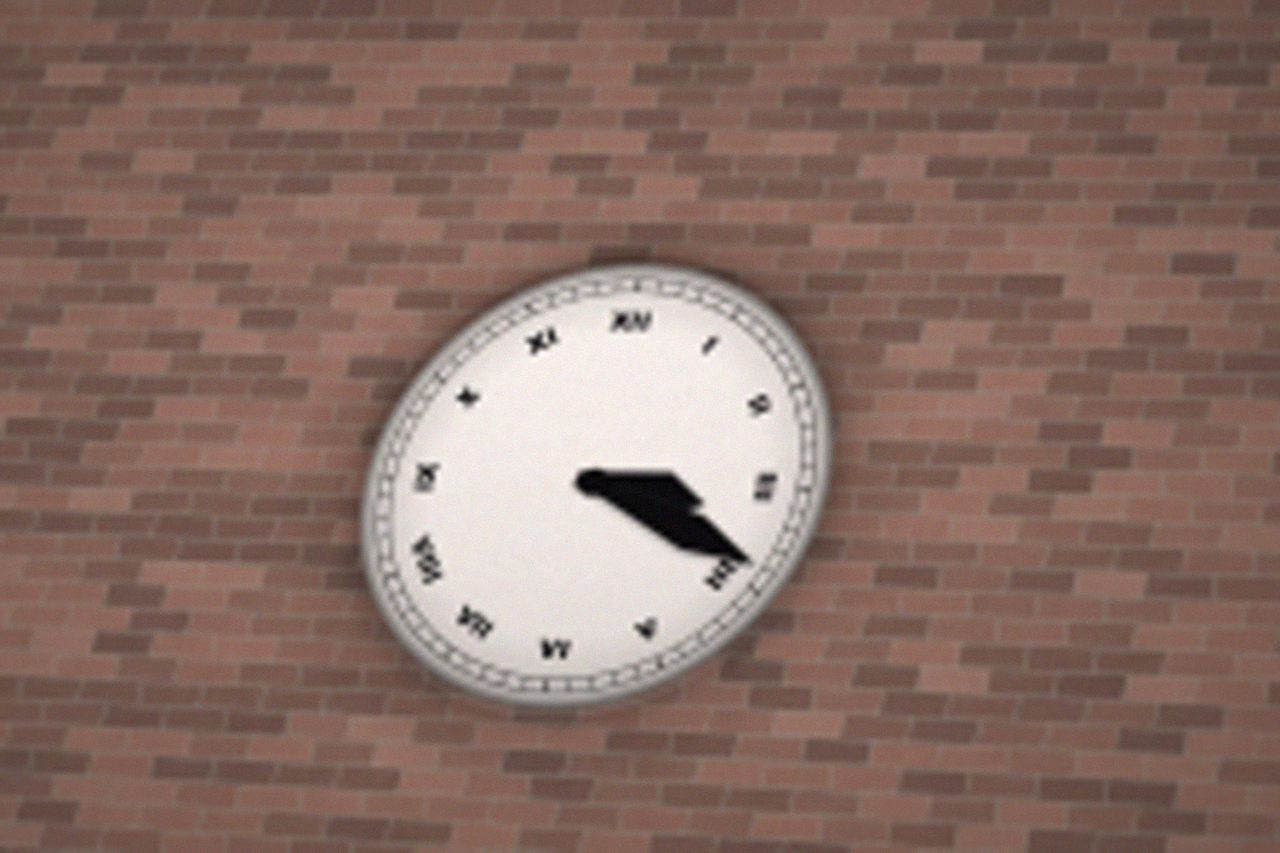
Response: 3:19
